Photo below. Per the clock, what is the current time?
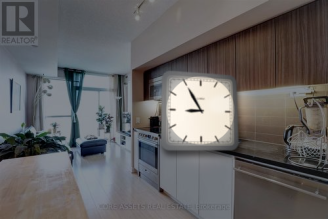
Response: 8:55
